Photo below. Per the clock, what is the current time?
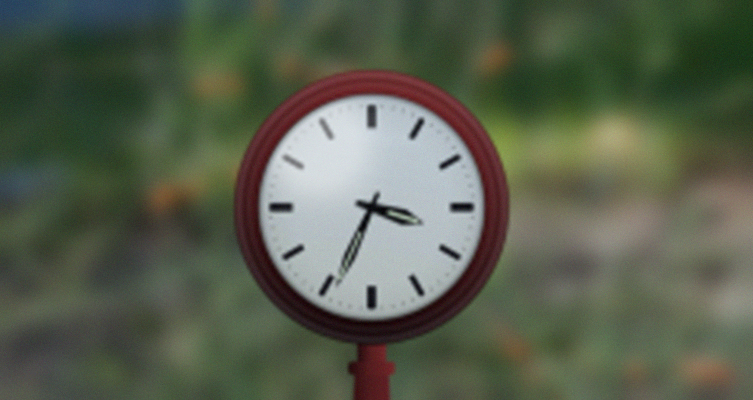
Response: 3:34
